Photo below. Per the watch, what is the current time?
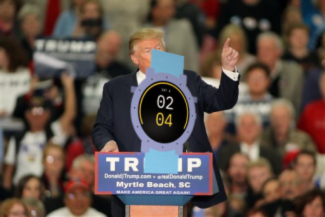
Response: 2:04
